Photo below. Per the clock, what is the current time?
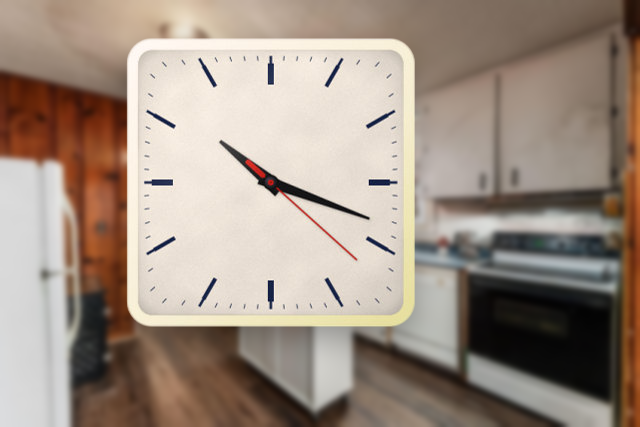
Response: 10:18:22
